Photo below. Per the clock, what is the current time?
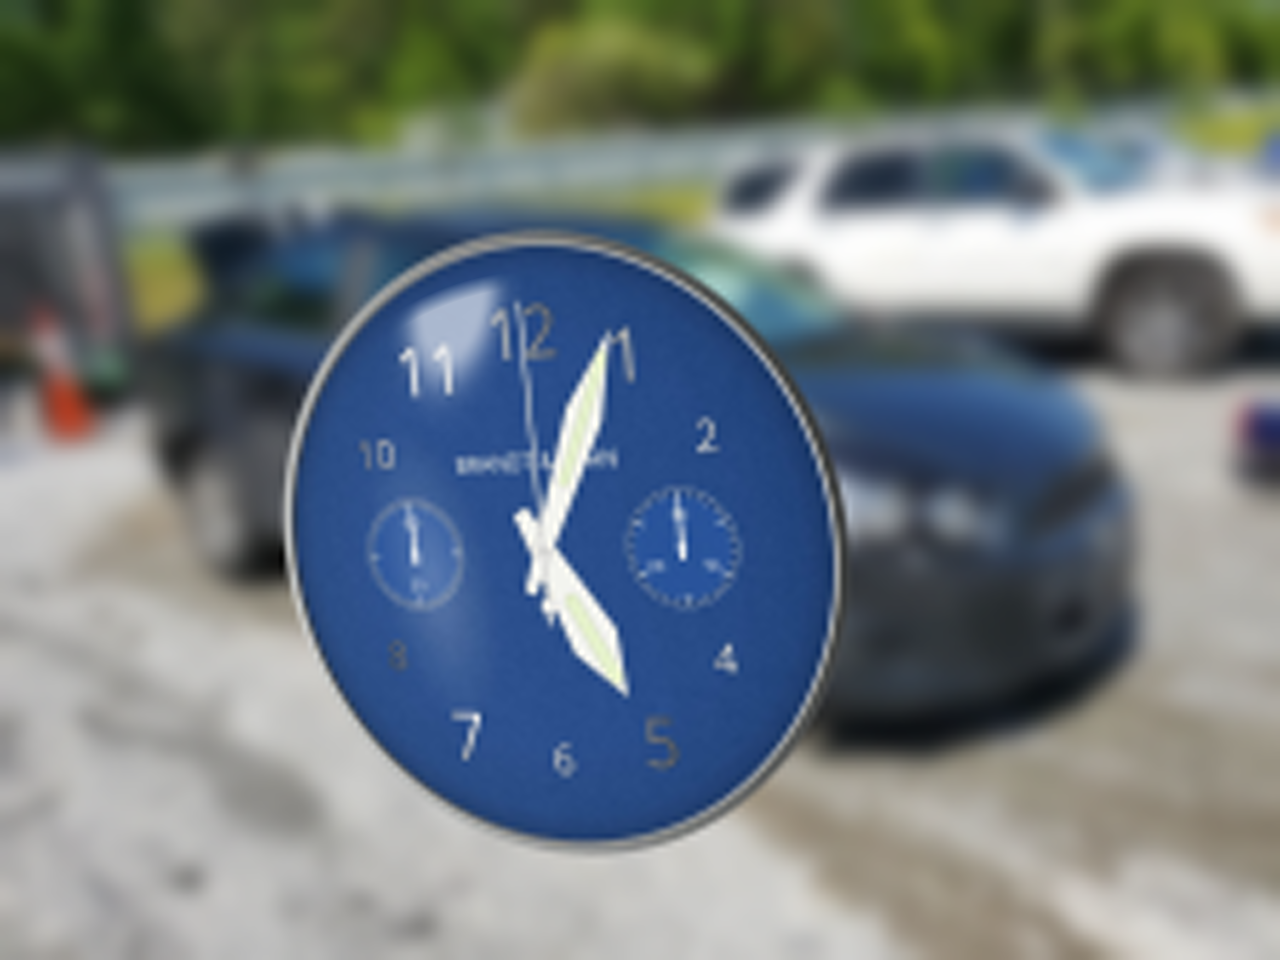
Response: 5:04
